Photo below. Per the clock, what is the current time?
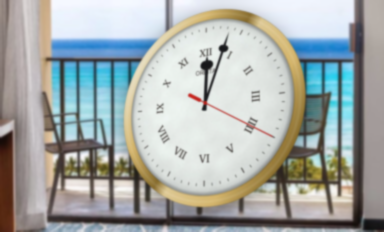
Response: 12:03:20
